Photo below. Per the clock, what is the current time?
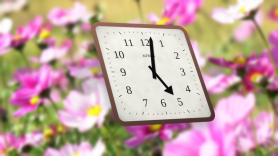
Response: 5:02
